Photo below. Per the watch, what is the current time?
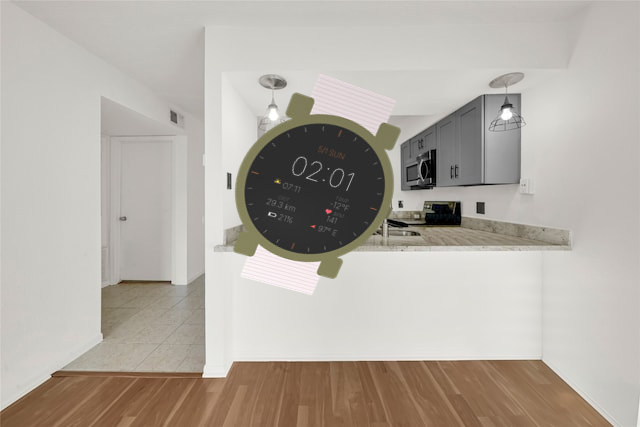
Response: 2:01
